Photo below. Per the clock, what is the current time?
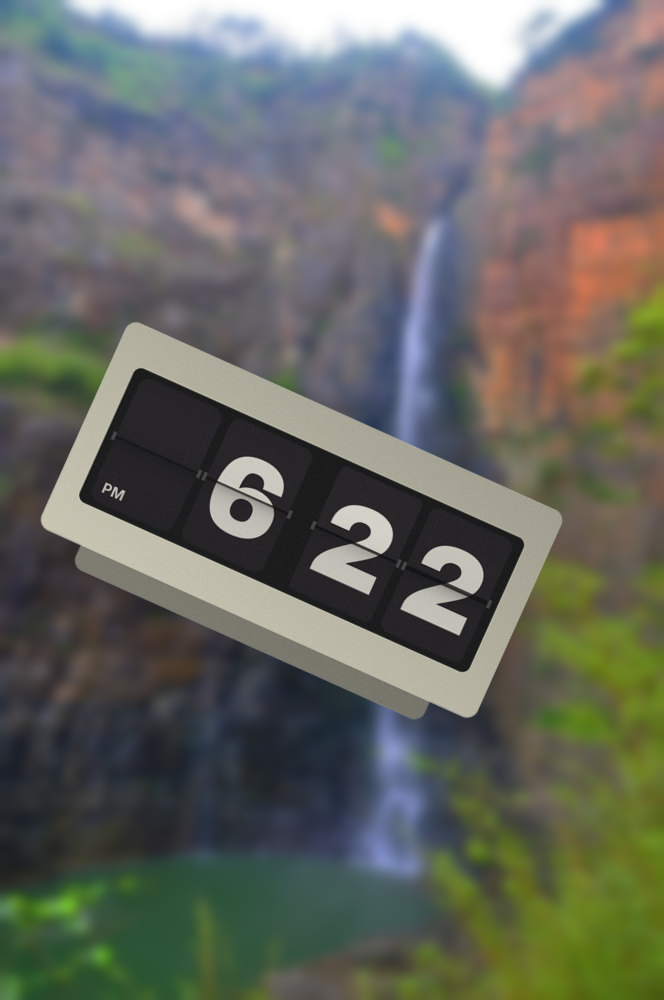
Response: 6:22
